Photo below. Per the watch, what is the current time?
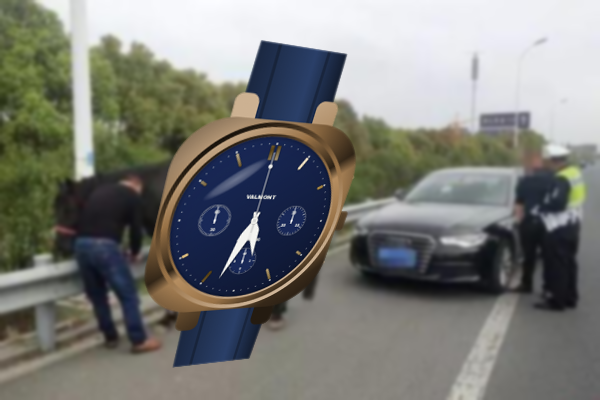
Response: 5:33
